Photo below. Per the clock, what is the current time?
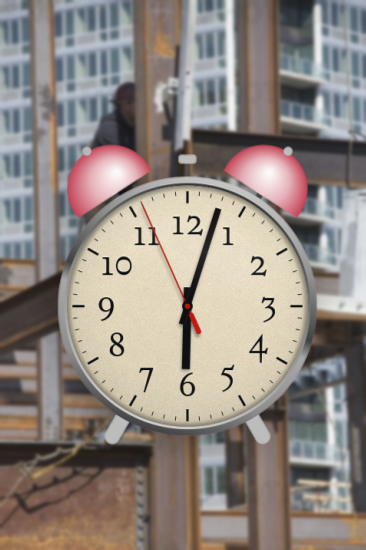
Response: 6:02:56
